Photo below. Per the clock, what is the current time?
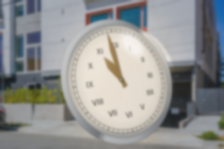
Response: 10:59
